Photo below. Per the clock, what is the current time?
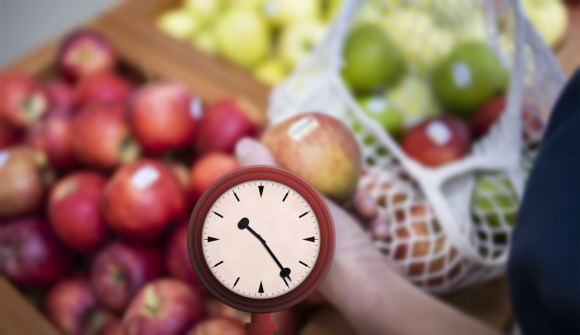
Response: 10:24
